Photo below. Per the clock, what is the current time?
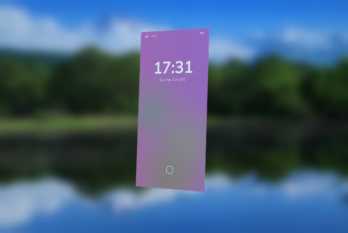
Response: 17:31
